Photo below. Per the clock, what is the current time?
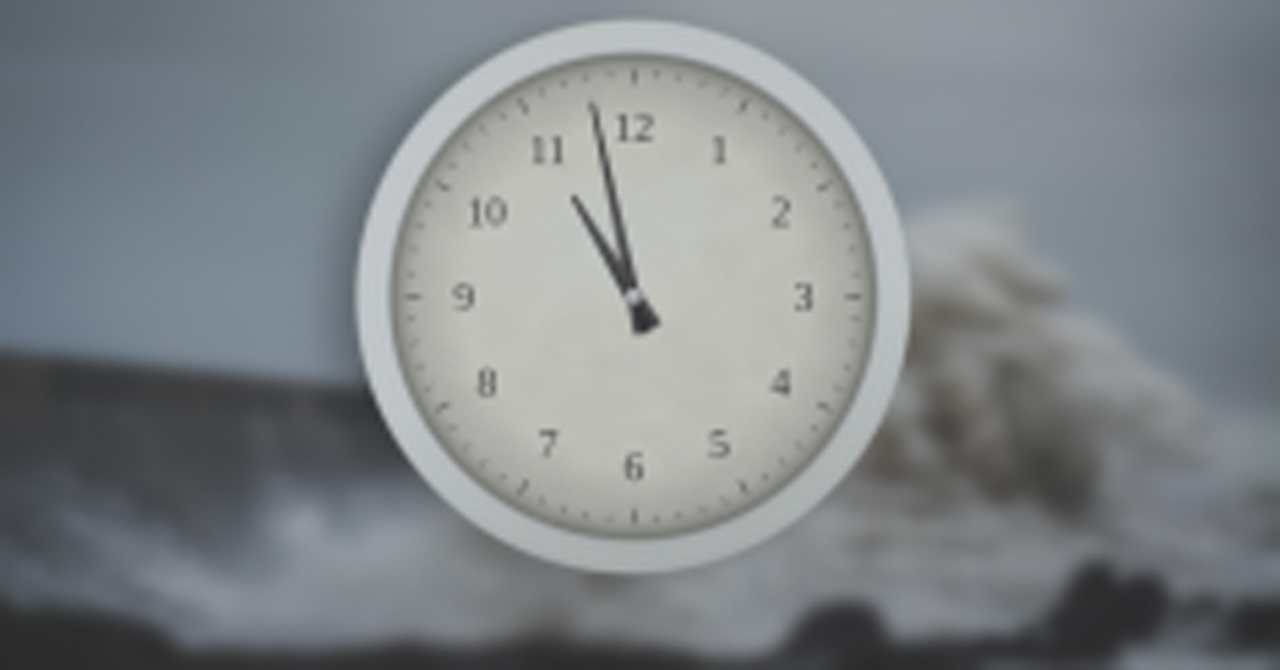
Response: 10:58
